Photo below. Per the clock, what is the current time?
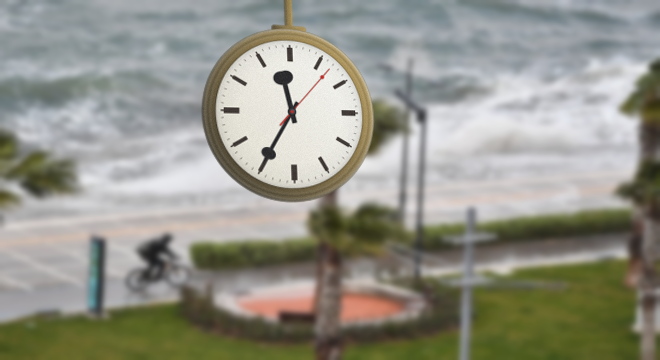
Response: 11:35:07
